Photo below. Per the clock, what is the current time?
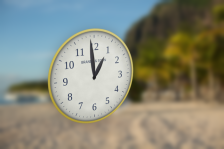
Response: 12:59
